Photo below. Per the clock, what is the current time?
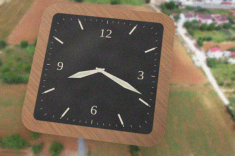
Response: 8:19
